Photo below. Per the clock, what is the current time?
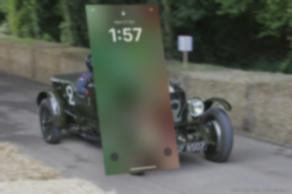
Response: 1:57
